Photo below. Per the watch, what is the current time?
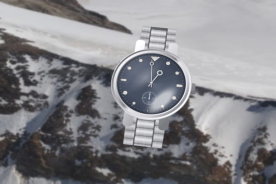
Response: 12:59
